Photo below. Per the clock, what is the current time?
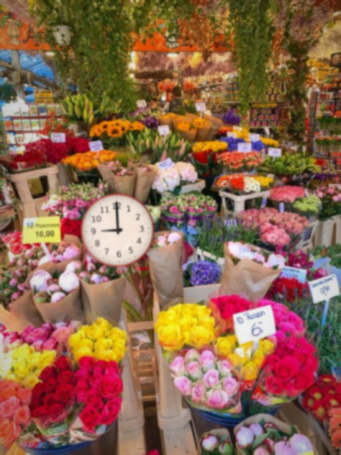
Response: 9:00
